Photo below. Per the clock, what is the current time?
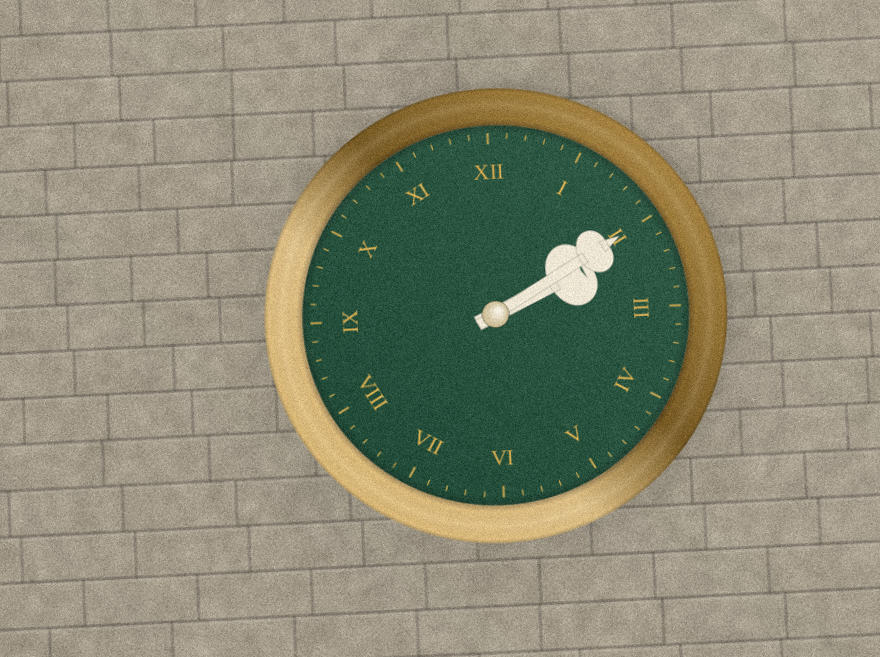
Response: 2:10
